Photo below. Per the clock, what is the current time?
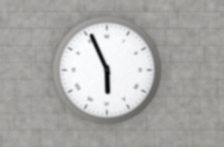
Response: 5:56
